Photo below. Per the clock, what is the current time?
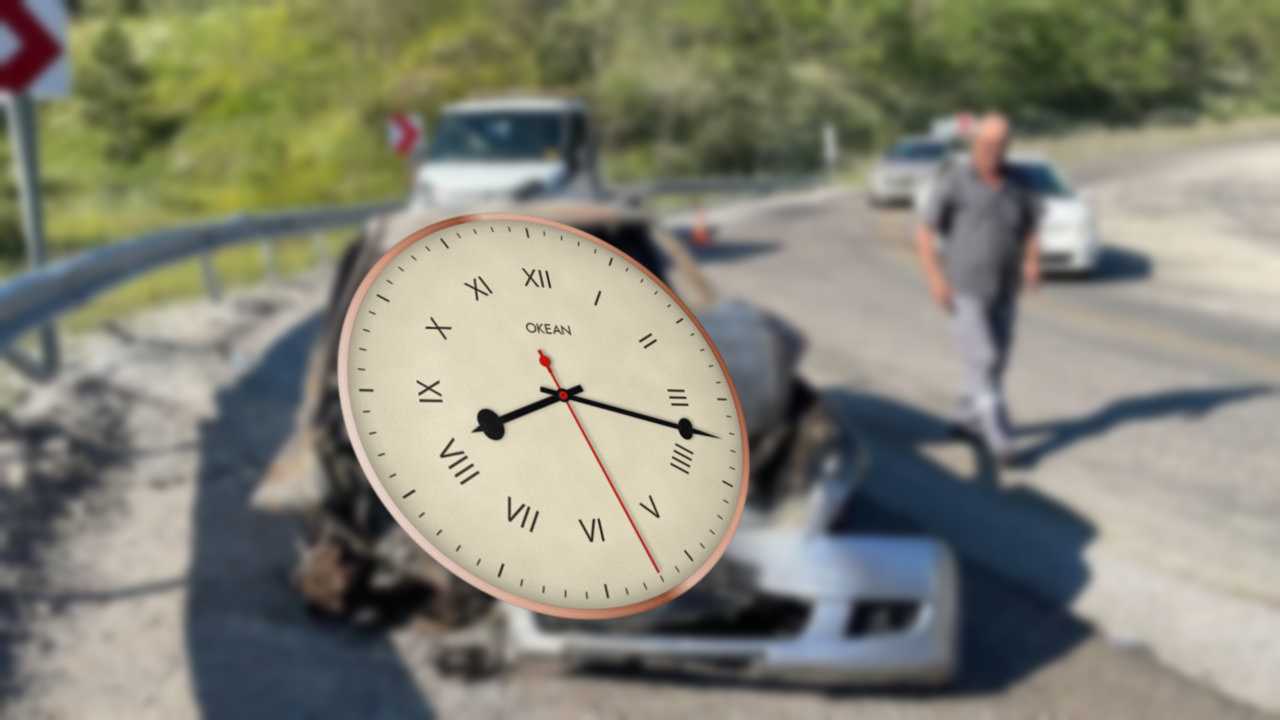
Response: 8:17:27
